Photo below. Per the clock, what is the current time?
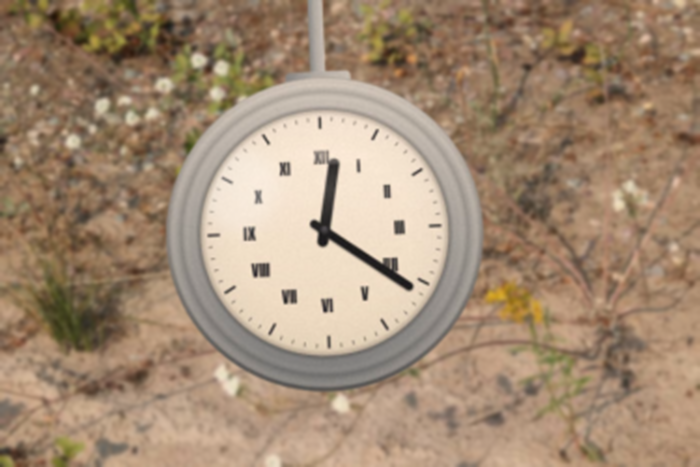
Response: 12:21
